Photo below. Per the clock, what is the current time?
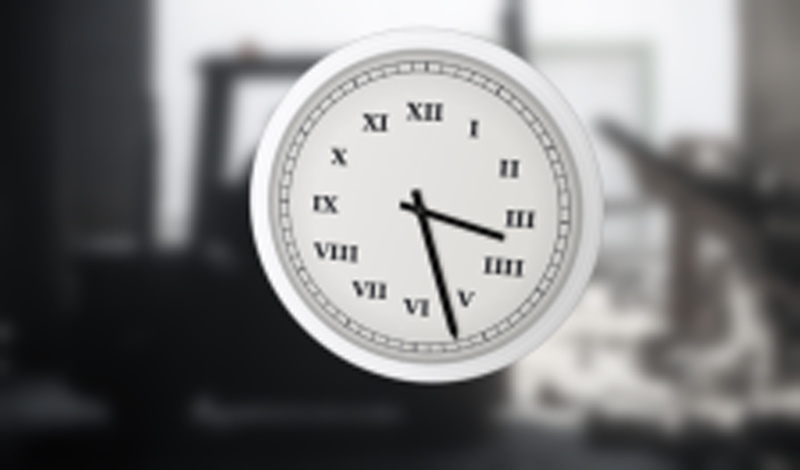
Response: 3:27
